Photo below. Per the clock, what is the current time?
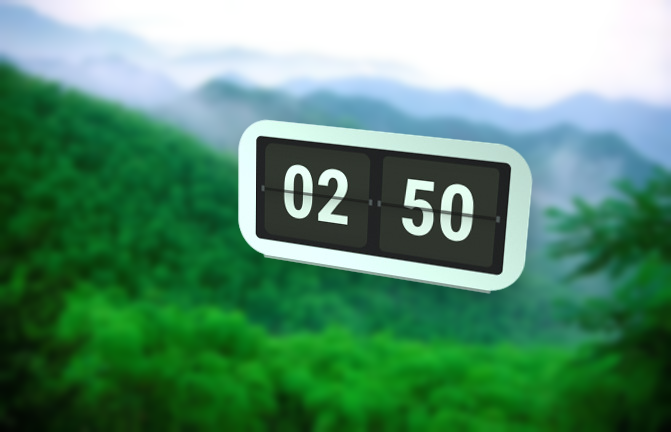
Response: 2:50
